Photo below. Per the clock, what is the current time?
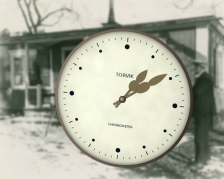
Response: 1:09
